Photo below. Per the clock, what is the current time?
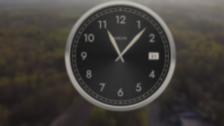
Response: 11:07
